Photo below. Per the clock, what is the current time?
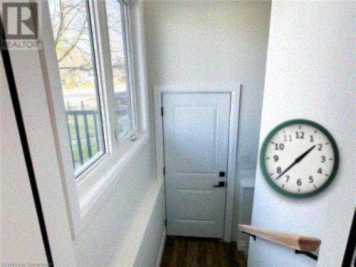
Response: 1:38
